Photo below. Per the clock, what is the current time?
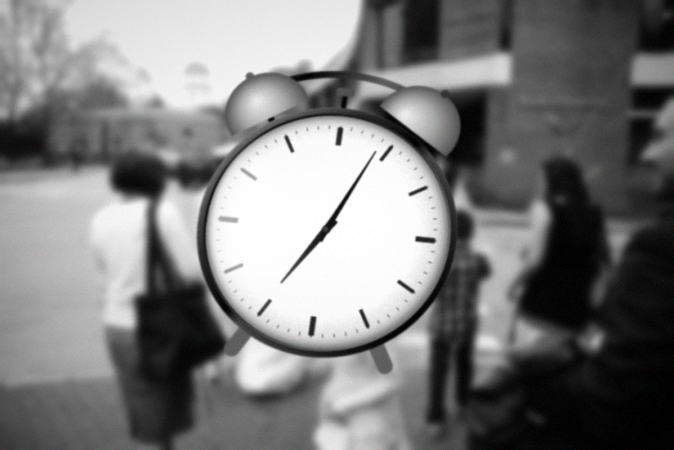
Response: 7:04
